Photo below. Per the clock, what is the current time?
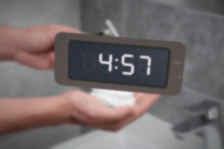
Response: 4:57
